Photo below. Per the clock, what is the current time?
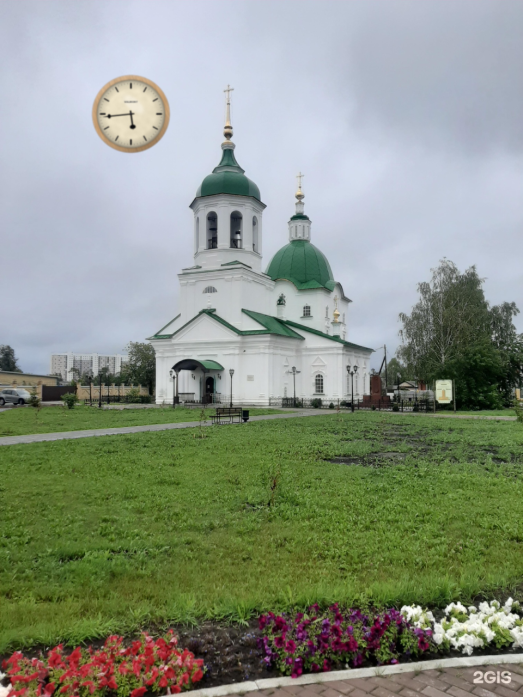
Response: 5:44
